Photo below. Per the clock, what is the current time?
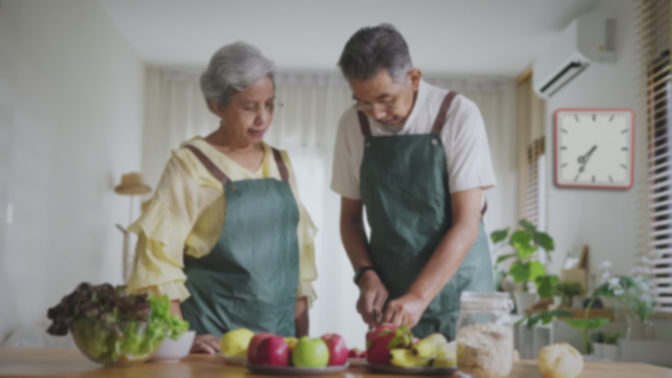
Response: 7:35
